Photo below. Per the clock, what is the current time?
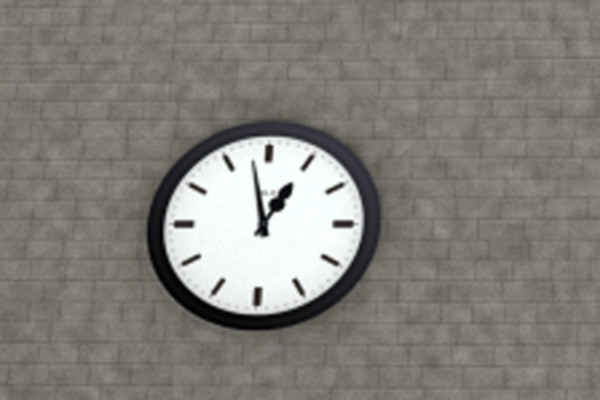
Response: 12:58
